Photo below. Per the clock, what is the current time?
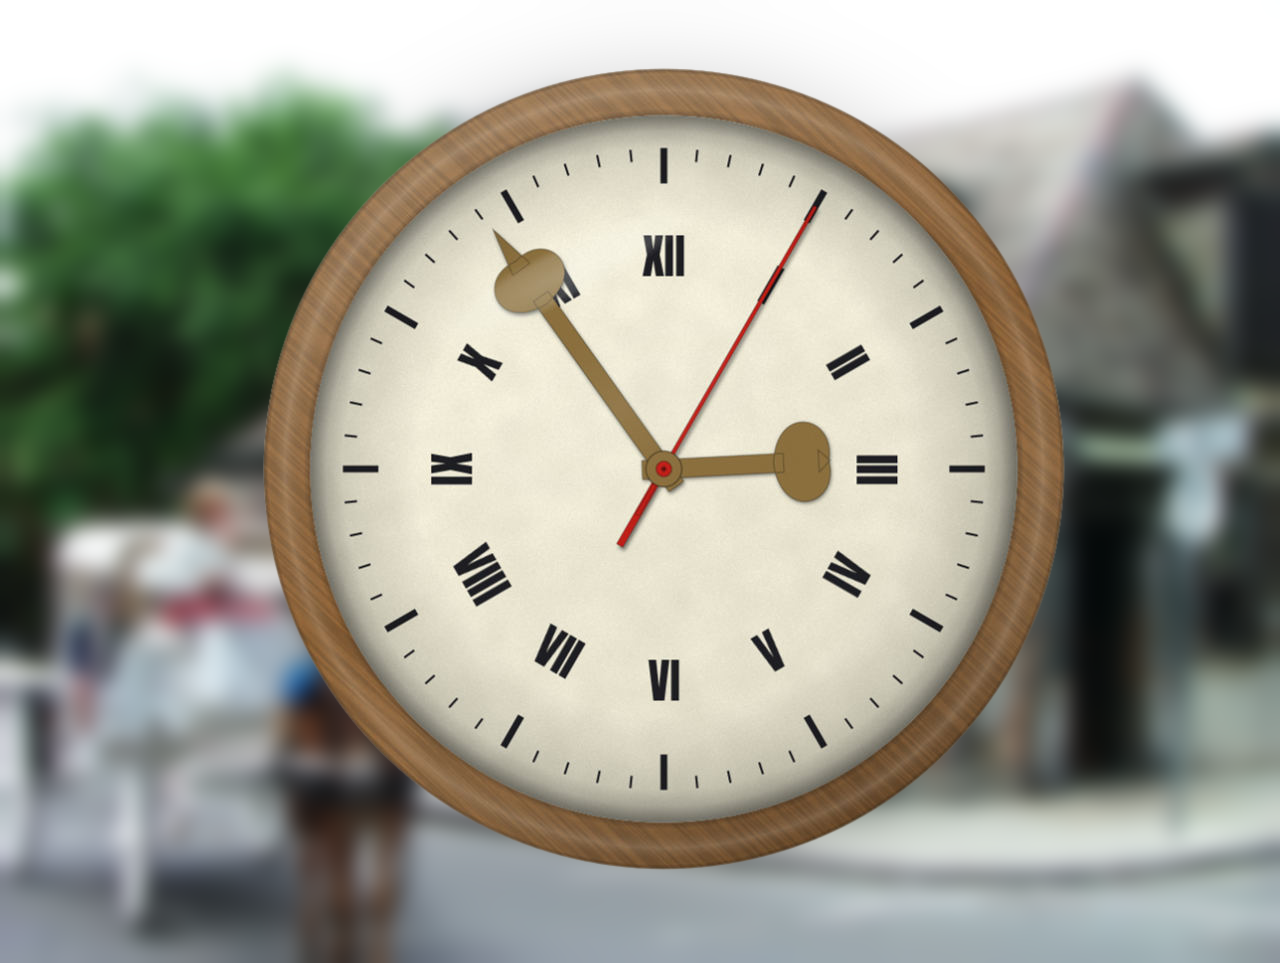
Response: 2:54:05
